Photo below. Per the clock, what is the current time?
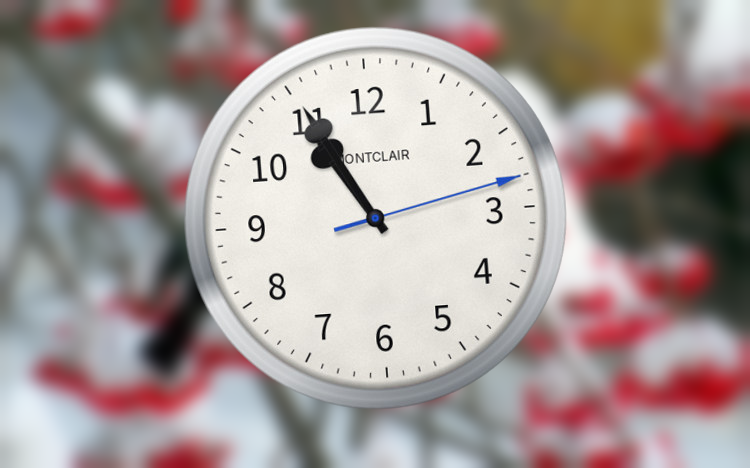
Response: 10:55:13
